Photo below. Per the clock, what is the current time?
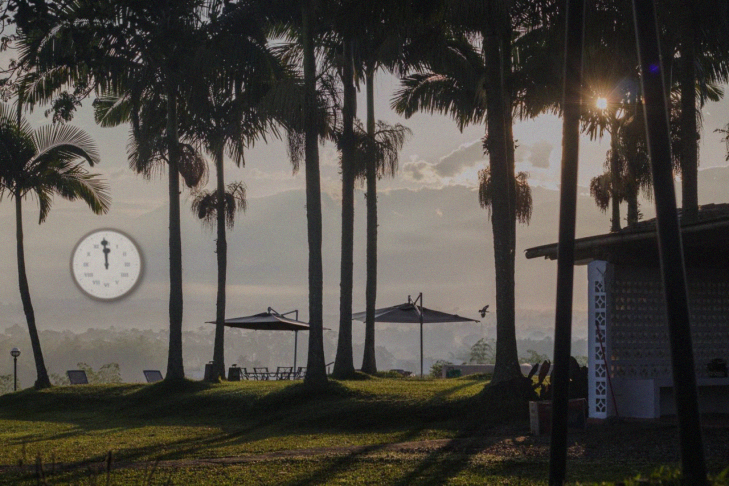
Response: 11:59
